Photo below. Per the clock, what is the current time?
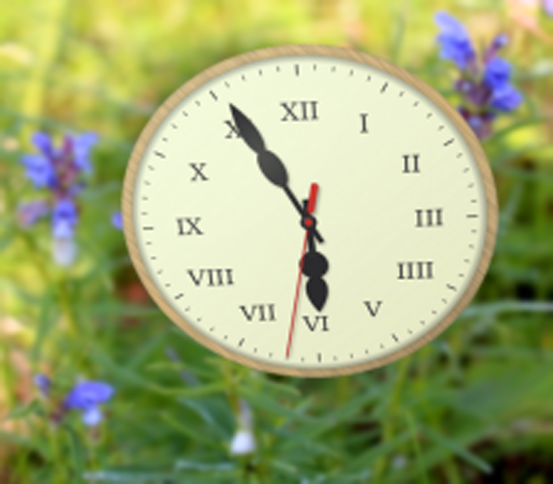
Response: 5:55:32
